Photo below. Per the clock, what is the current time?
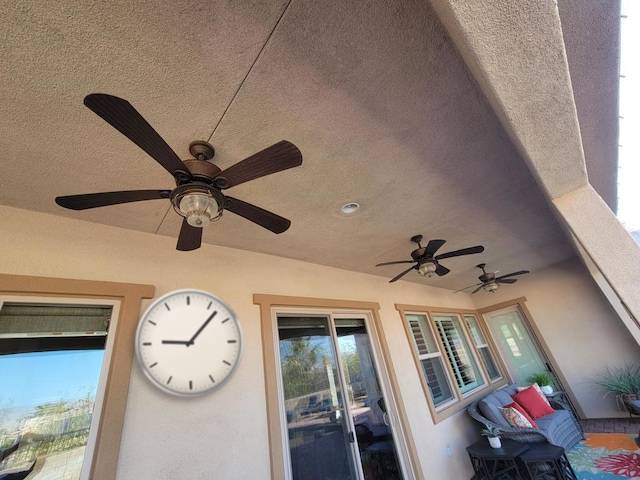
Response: 9:07
